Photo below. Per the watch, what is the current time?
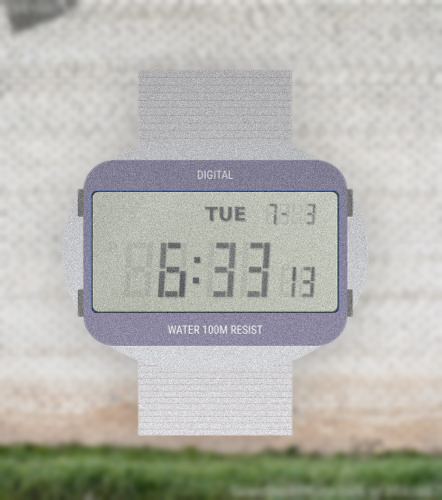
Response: 6:33:13
